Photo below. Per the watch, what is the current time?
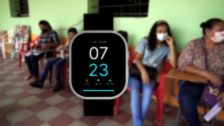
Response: 7:23
